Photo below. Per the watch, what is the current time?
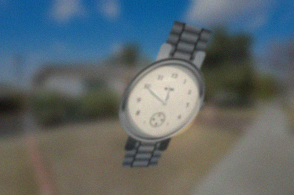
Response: 11:50
